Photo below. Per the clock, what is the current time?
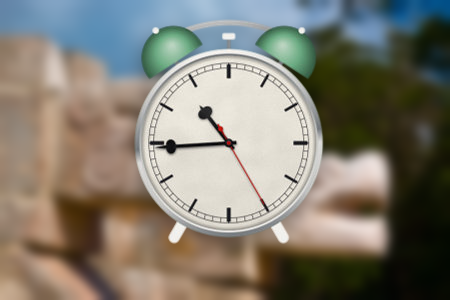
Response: 10:44:25
